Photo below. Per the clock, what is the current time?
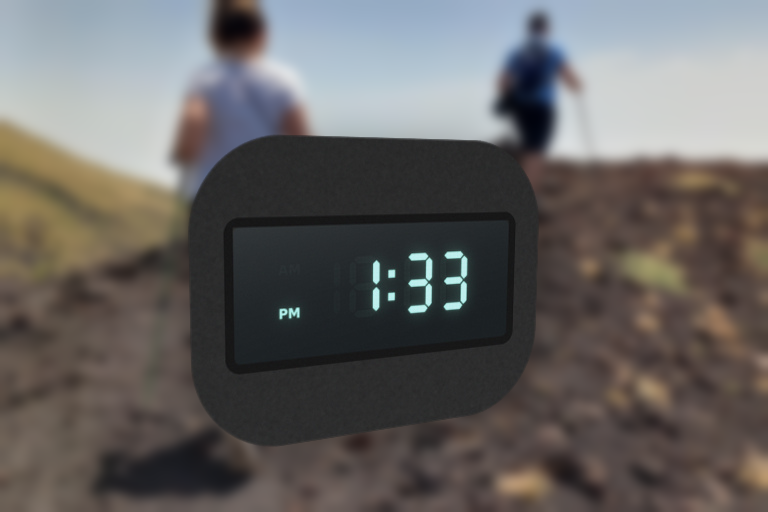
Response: 1:33
